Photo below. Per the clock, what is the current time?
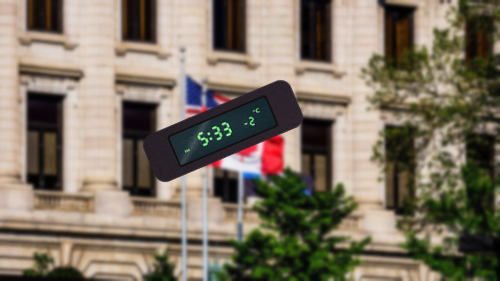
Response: 5:33
